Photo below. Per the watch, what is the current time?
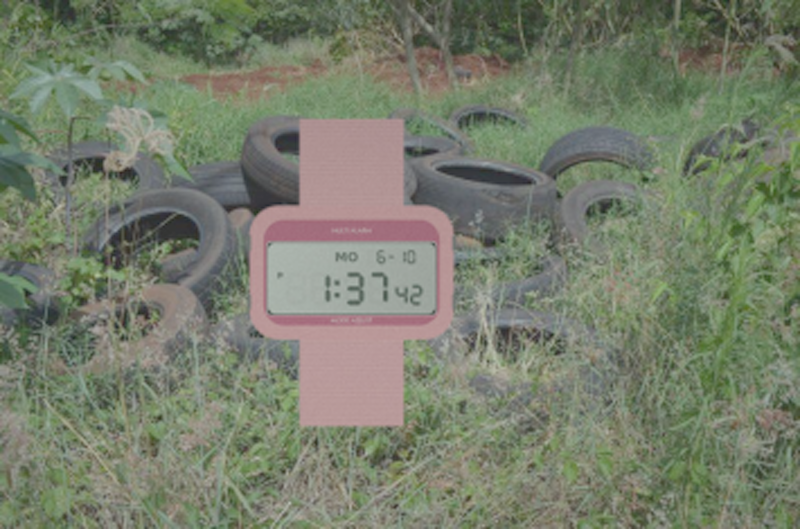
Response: 1:37:42
